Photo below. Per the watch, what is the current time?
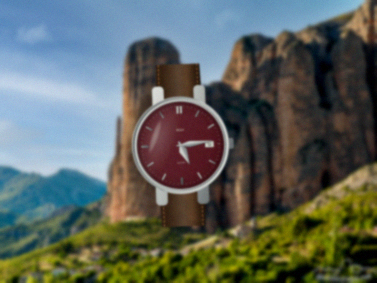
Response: 5:14
